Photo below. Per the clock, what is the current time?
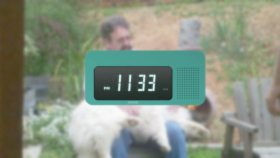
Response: 11:33
